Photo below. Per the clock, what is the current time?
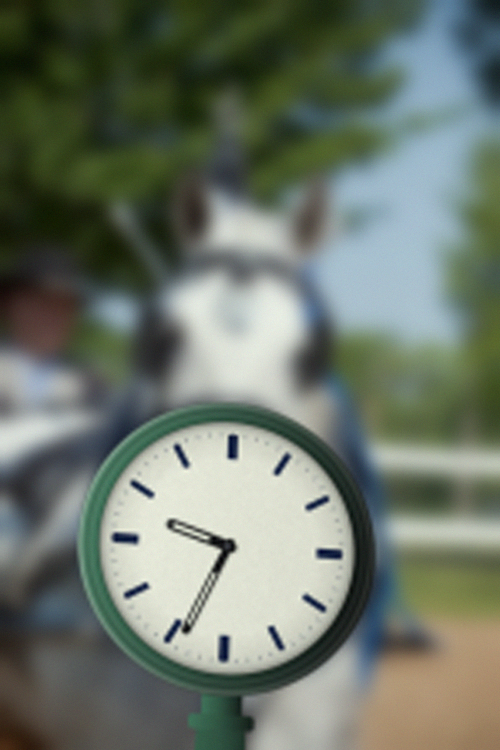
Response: 9:34
